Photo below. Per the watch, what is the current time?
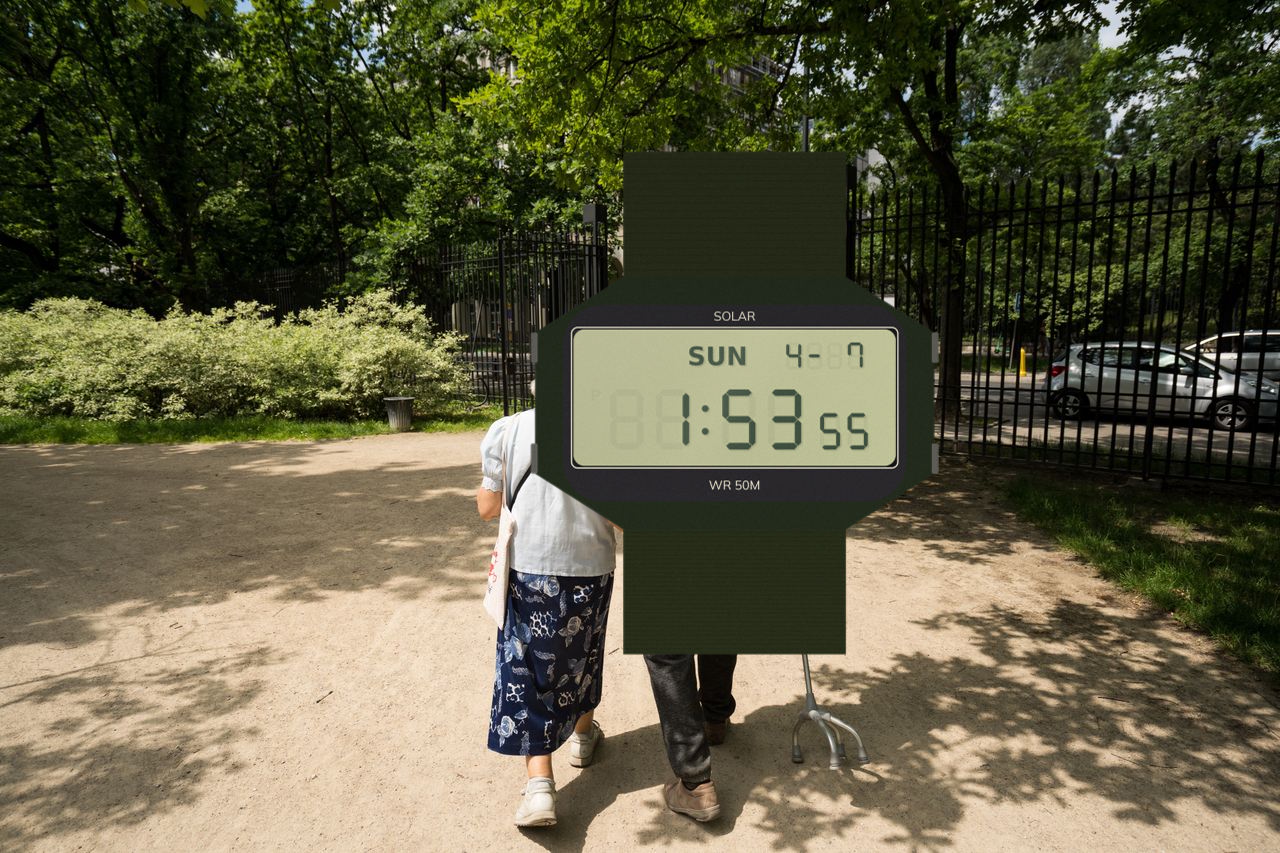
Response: 1:53:55
